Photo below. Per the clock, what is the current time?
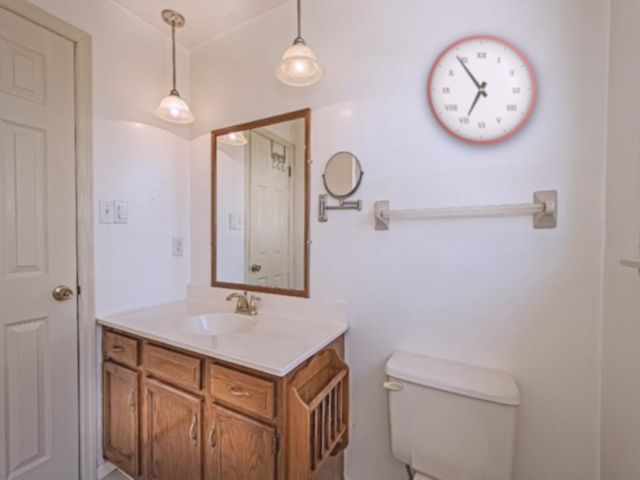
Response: 6:54
